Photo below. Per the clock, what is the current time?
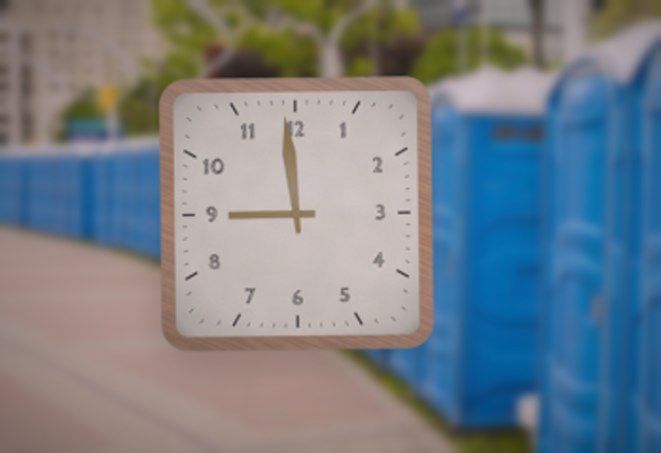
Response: 8:59
